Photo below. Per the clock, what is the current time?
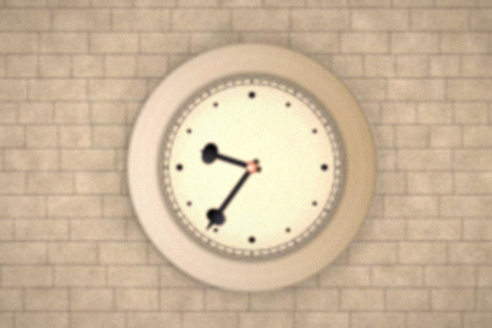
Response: 9:36
